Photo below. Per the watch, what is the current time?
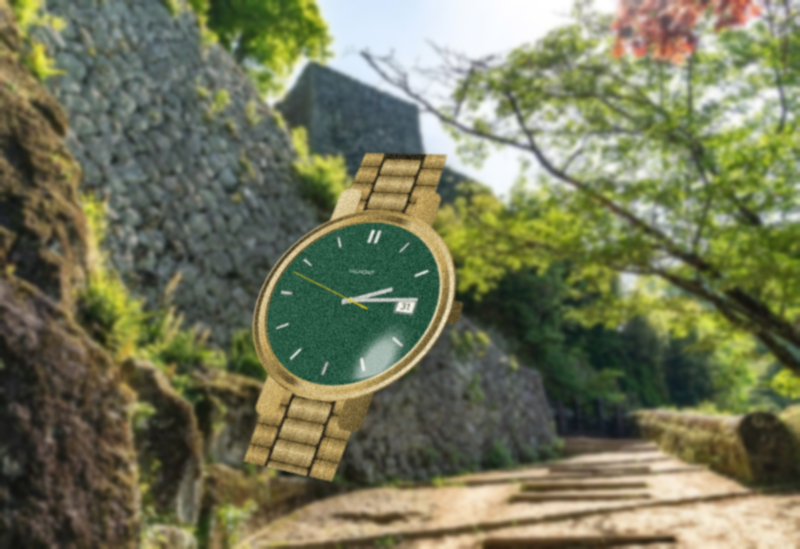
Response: 2:13:48
